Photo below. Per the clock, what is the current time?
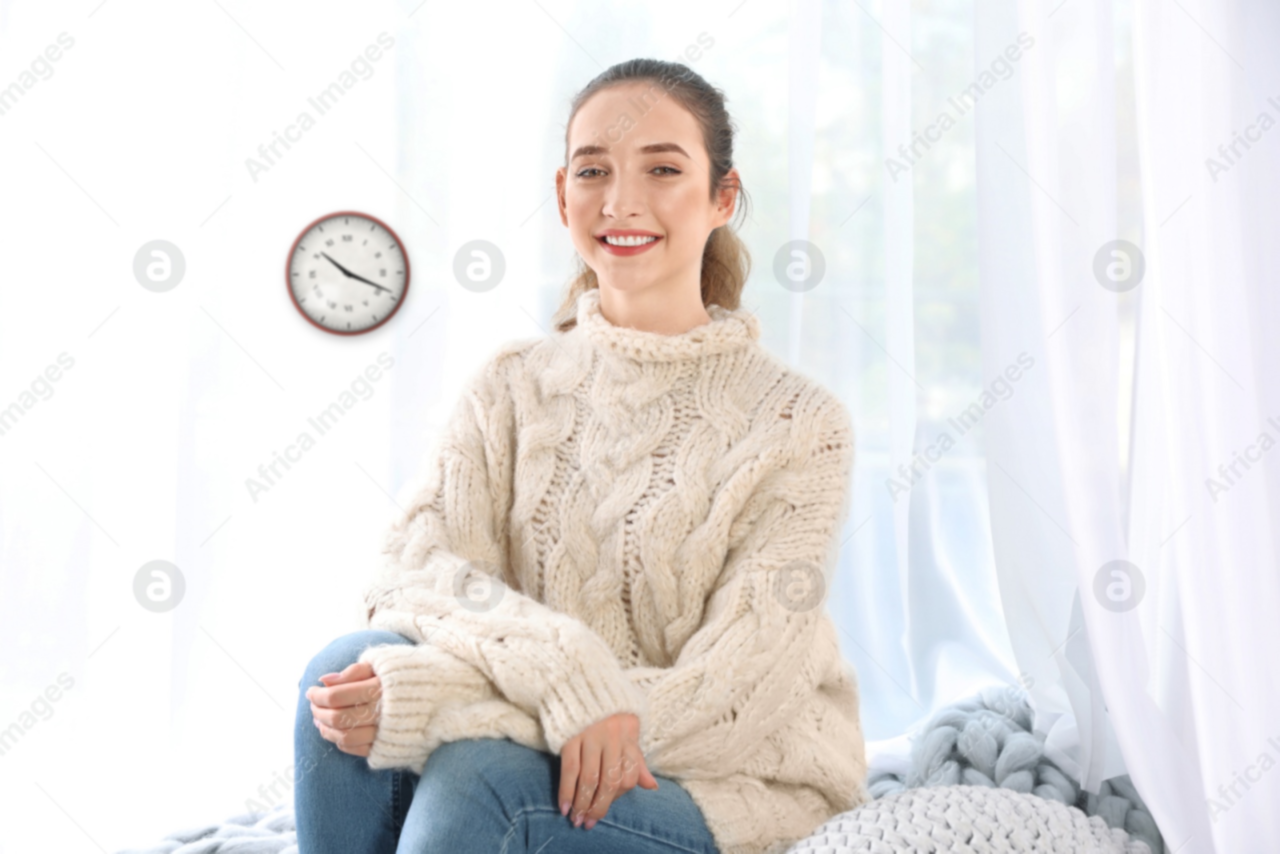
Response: 10:19
